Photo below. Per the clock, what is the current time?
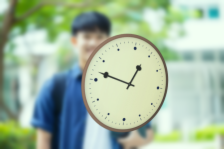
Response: 12:47
